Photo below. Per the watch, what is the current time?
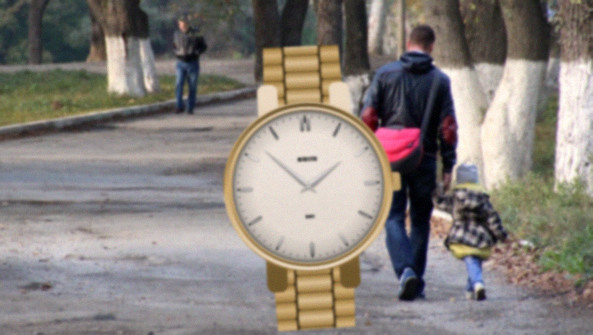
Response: 1:52
